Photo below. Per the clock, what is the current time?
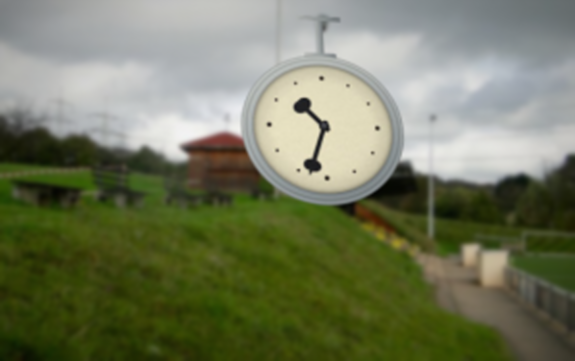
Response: 10:33
